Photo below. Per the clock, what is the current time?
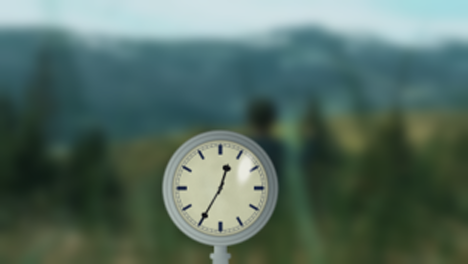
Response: 12:35
